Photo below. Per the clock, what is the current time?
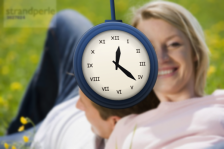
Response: 12:22
